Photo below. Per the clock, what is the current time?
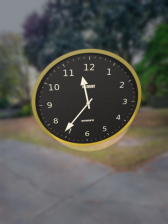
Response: 11:36
